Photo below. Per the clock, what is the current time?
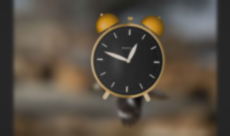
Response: 12:48
